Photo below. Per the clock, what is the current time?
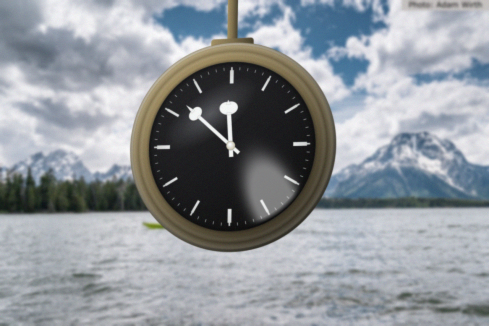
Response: 11:52
